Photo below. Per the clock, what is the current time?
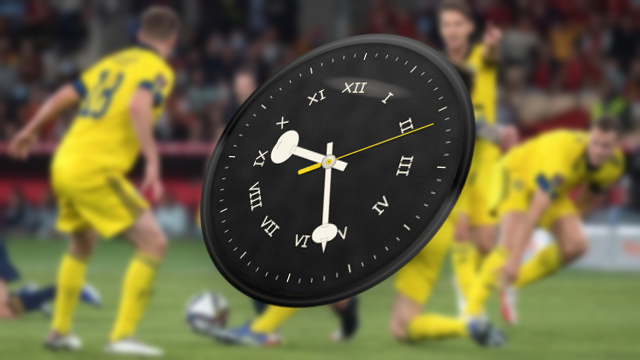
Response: 9:27:11
